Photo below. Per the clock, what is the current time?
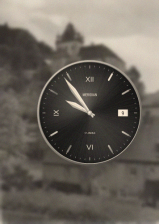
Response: 9:54
